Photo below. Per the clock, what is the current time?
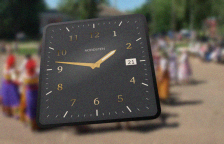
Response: 1:47
